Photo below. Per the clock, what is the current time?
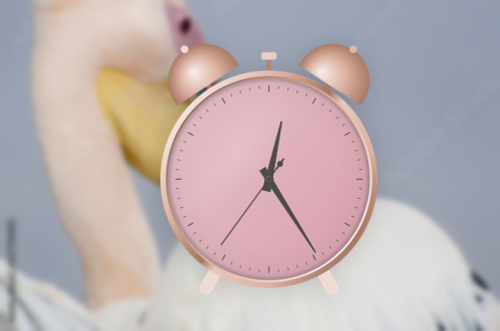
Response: 12:24:36
